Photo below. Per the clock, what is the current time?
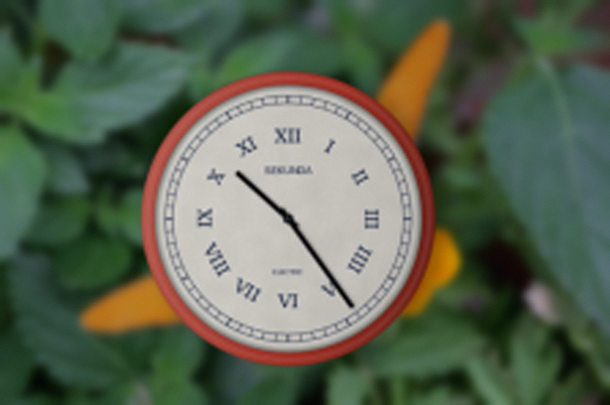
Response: 10:24
